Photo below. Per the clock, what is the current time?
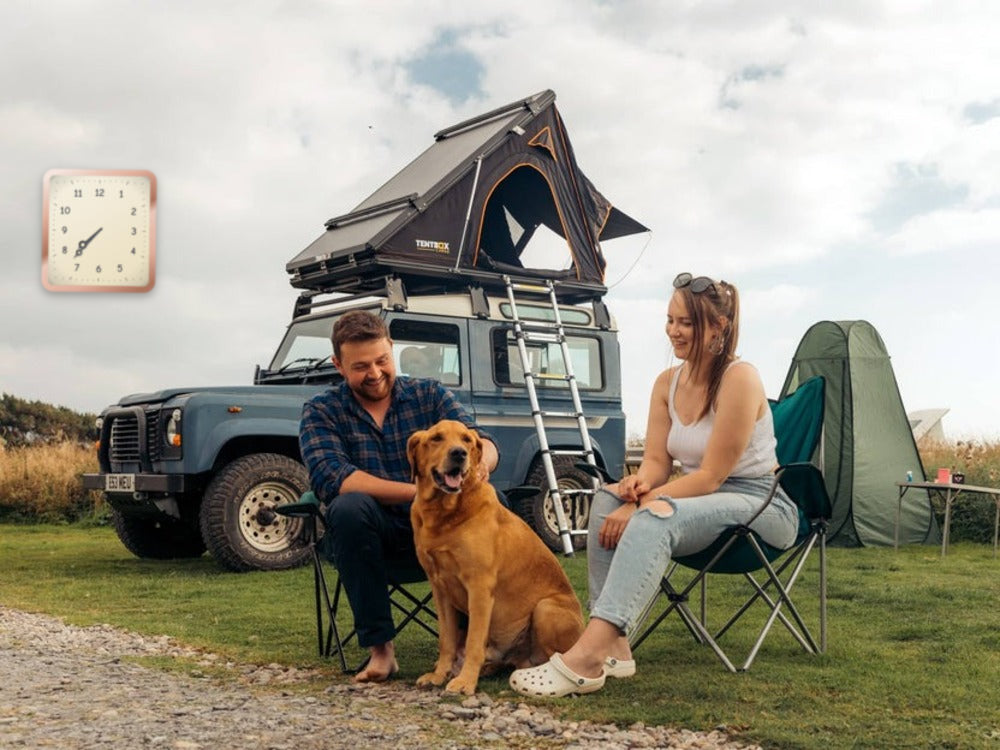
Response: 7:37
